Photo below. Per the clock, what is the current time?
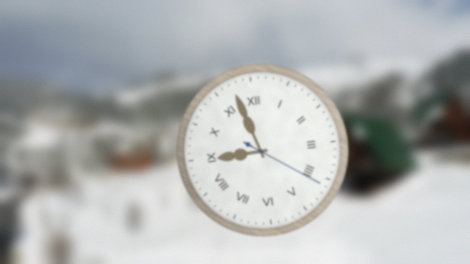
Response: 8:57:21
